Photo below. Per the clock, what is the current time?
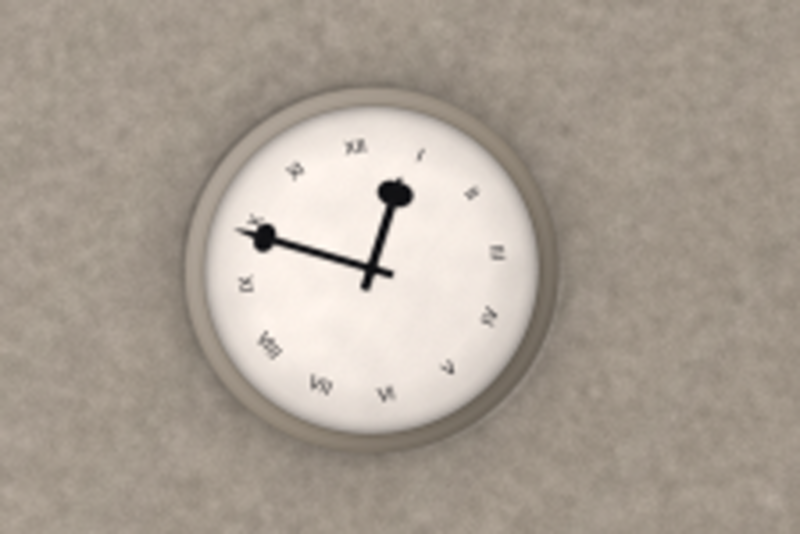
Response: 12:49
